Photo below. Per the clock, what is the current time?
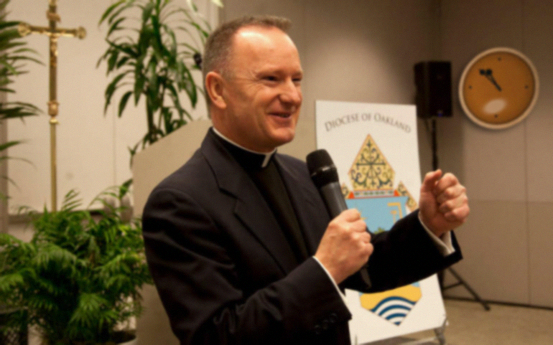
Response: 10:52
